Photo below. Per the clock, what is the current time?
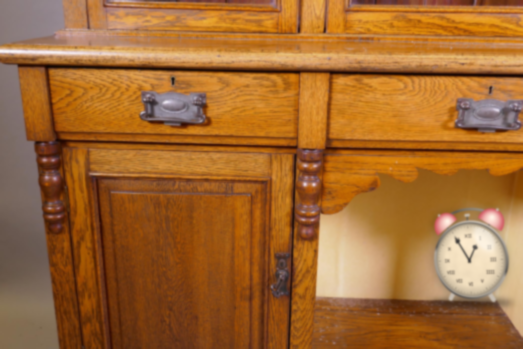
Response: 12:55
